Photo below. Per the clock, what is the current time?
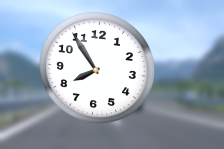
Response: 7:54
